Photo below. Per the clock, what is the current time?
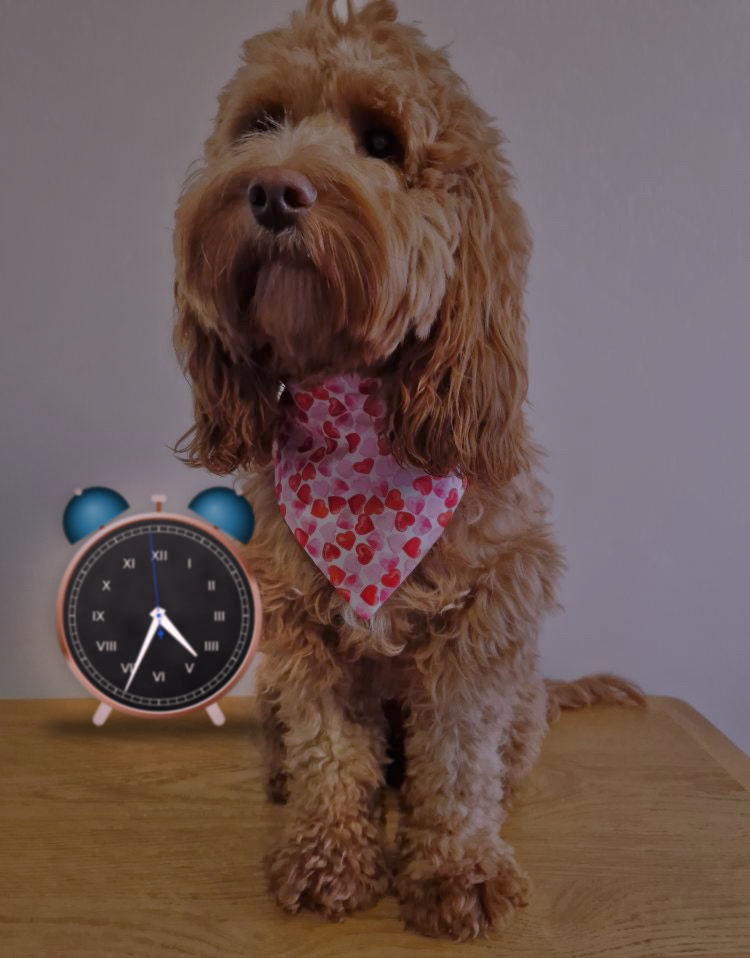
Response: 4:33:59
